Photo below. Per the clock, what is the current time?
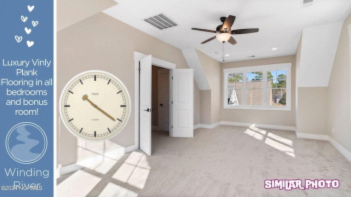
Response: 10:21
